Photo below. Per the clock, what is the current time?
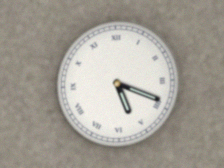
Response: 5:19
